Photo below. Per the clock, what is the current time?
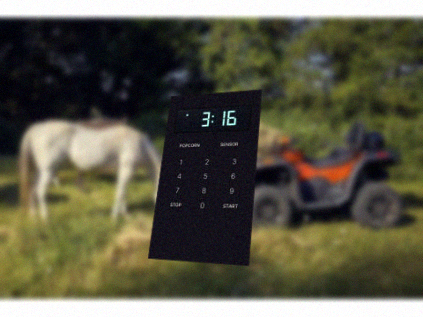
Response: 3:16
